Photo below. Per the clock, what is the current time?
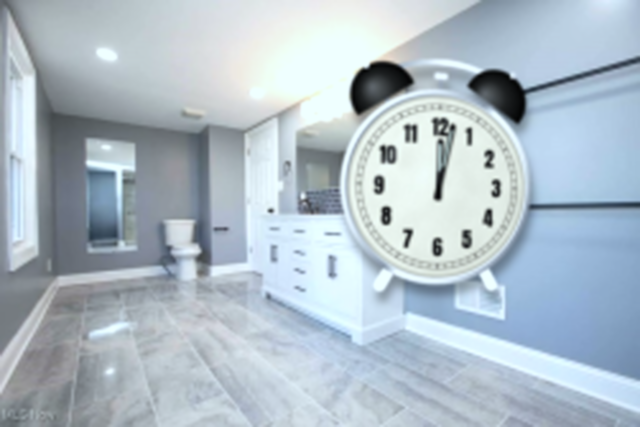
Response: 12:02
